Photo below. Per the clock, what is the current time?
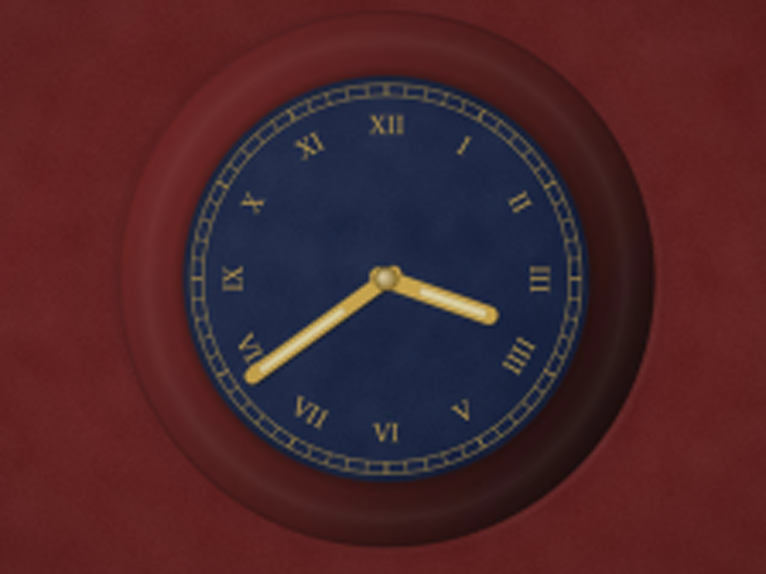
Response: 3:39
